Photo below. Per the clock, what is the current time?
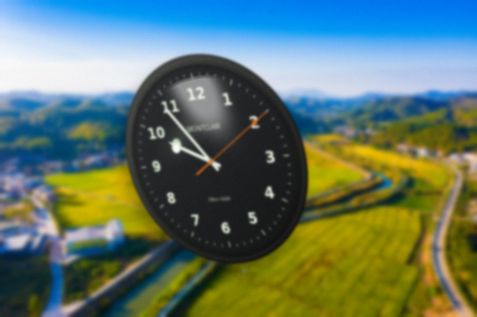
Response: 9:54:10
